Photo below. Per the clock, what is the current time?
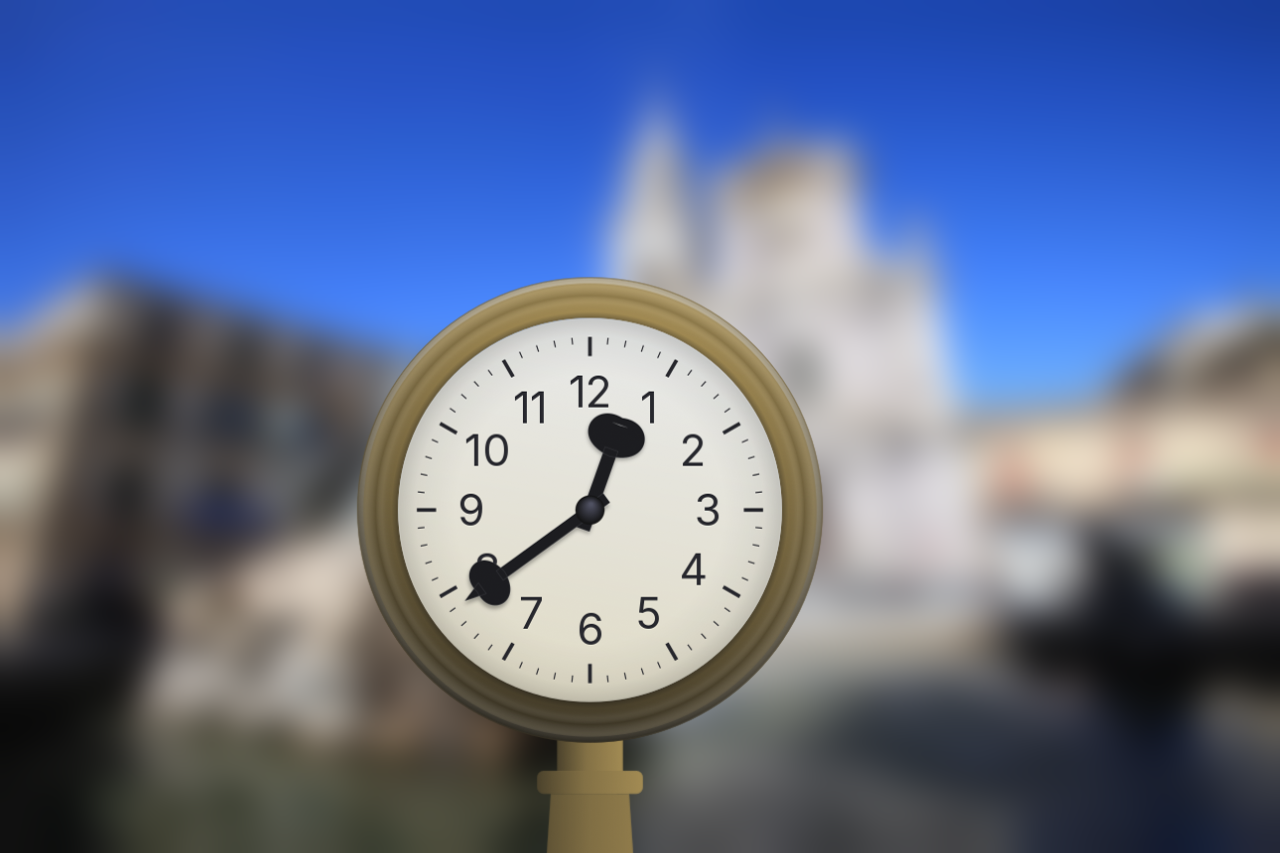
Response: 12:39
